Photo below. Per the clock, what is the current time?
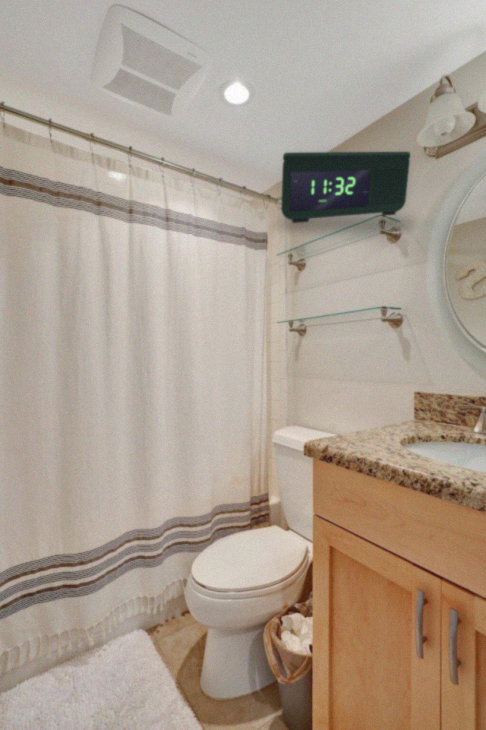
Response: 11:32
